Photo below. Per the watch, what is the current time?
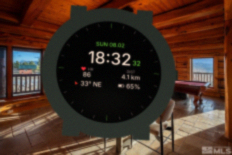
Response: 18:32
